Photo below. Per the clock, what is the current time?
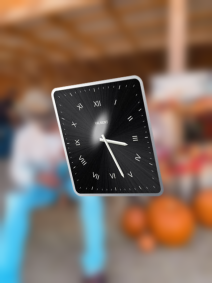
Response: 3:27
